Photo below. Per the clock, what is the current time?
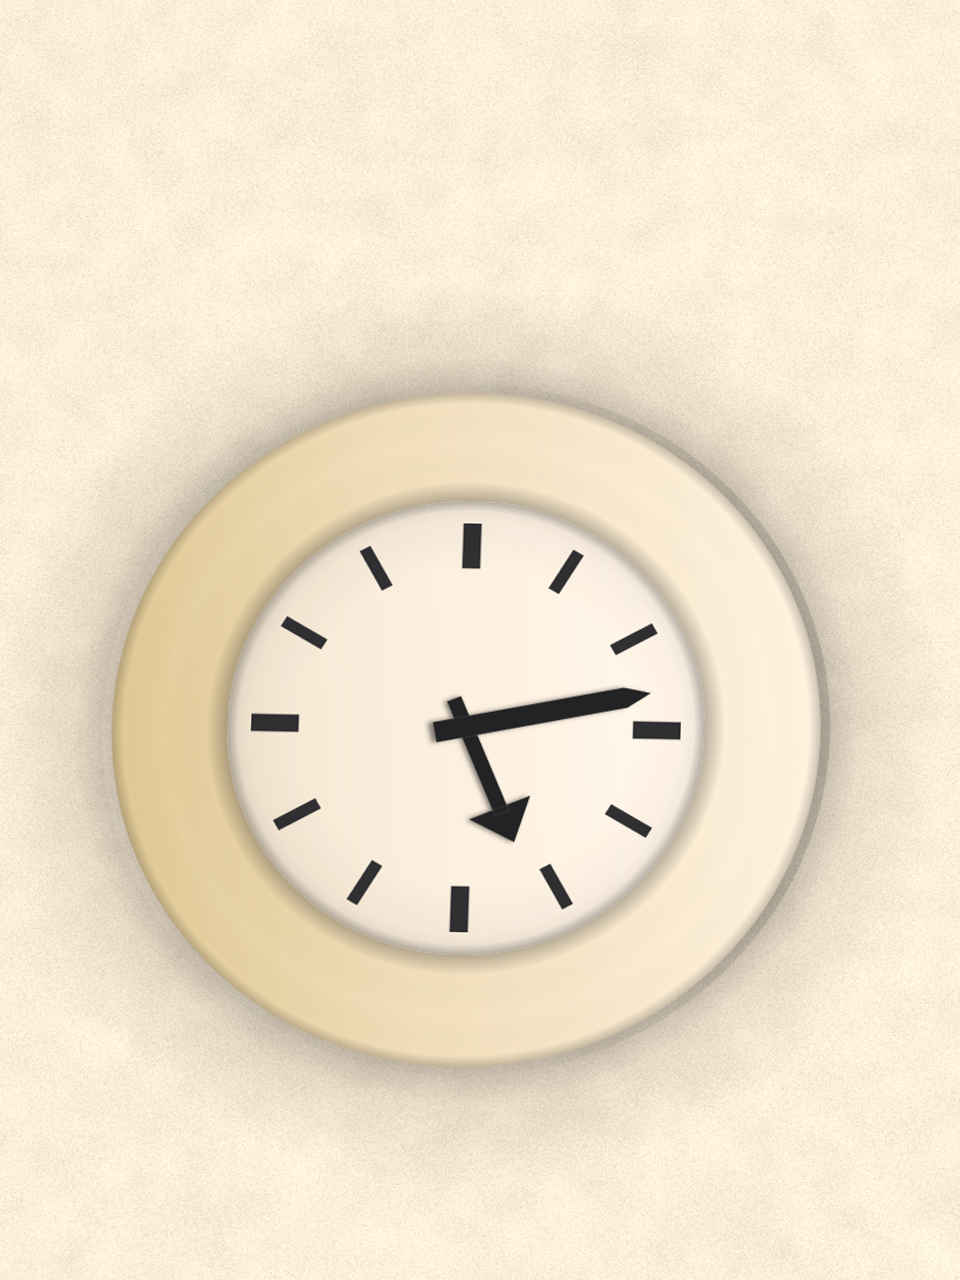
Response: 5:13
